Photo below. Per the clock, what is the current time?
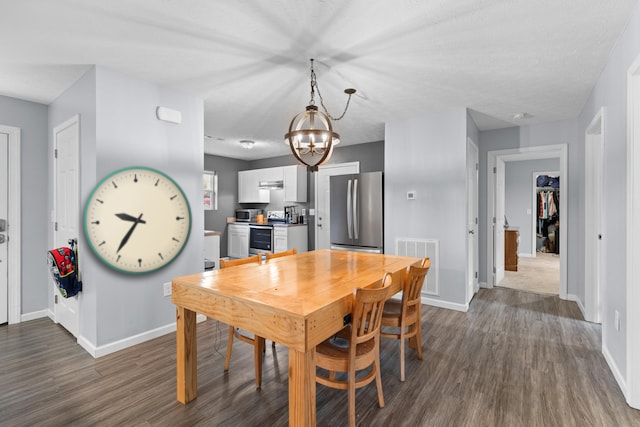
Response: 9:36
